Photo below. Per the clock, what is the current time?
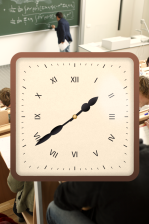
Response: 1:39
